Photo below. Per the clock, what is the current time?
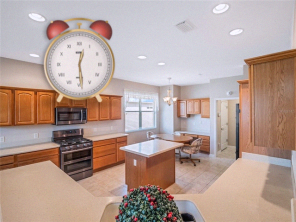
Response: 12:29
